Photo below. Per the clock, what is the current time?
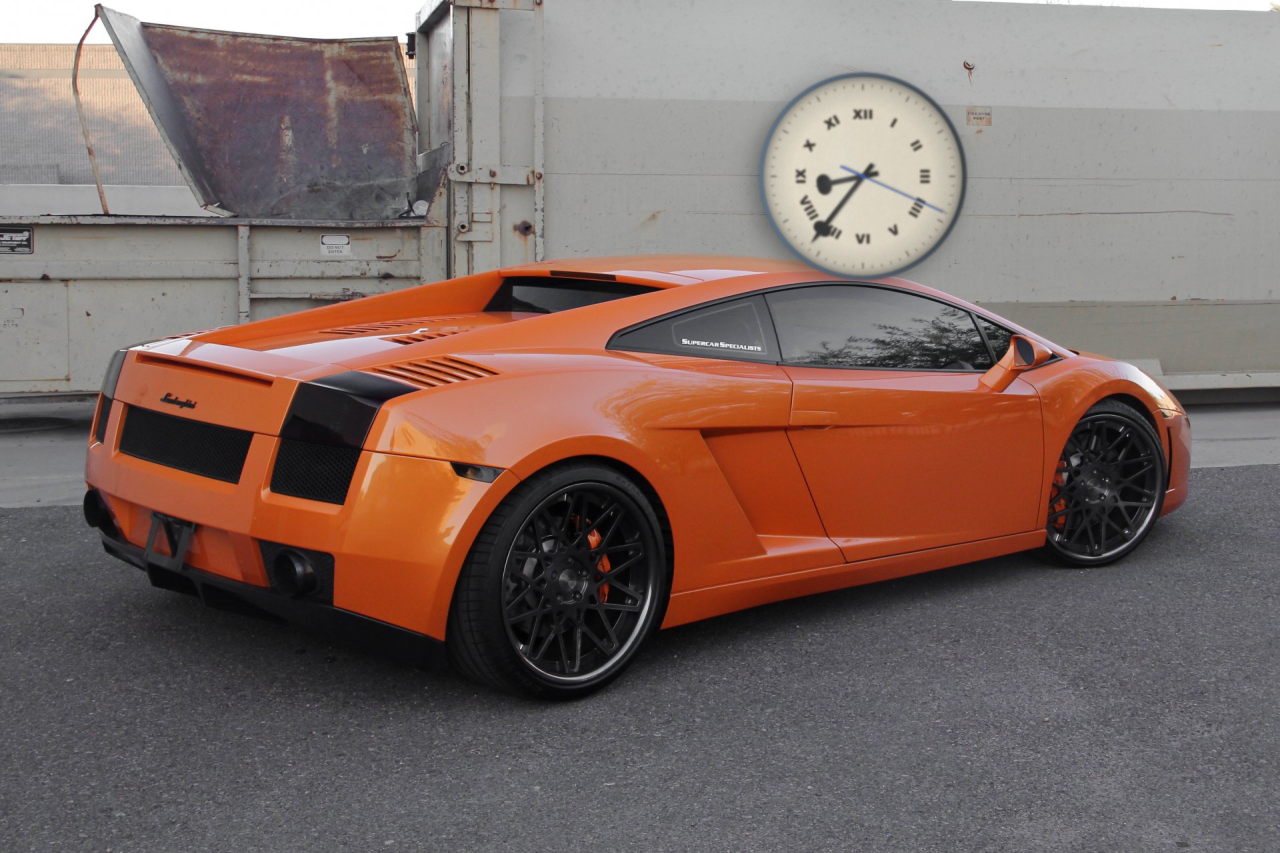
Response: 8:36:19
